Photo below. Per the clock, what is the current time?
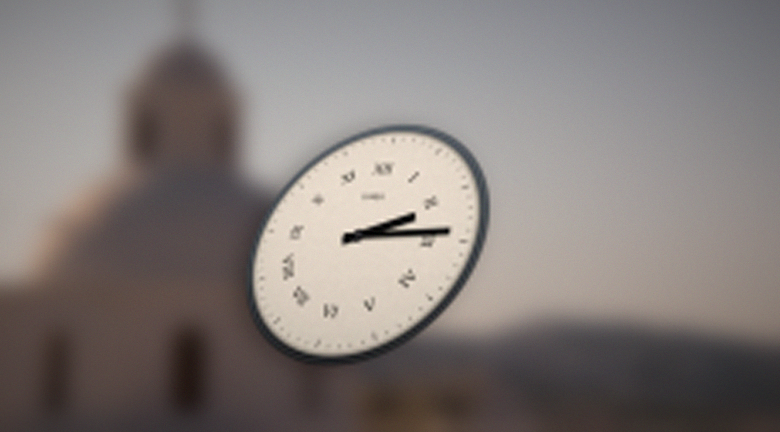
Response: 2:14
